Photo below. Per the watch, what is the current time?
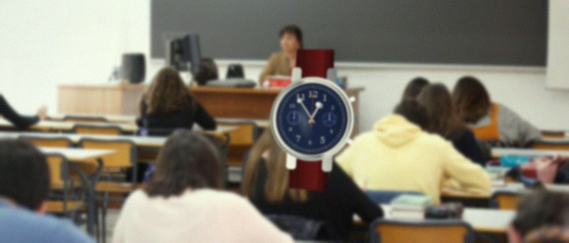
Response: 12:54
